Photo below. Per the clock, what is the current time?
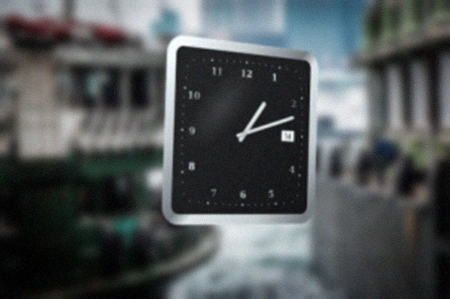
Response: 1:12
